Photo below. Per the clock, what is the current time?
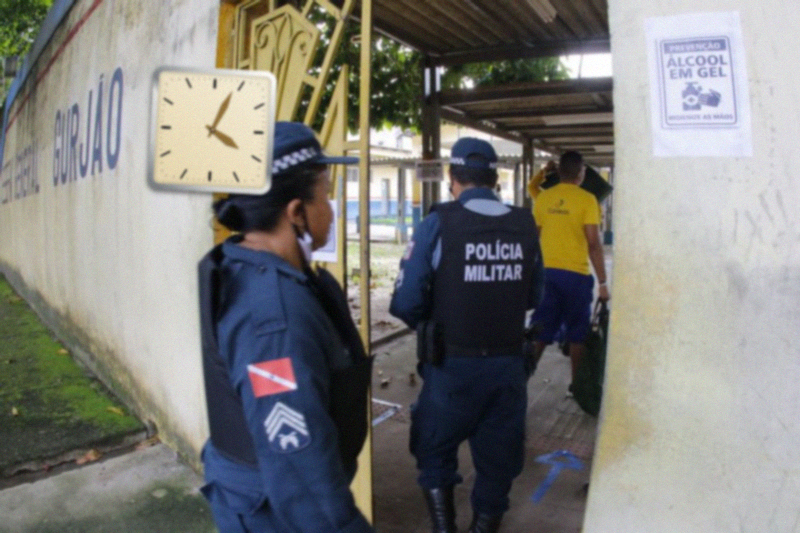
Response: 4:04
